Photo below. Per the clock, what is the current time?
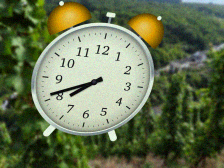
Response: 7:41
